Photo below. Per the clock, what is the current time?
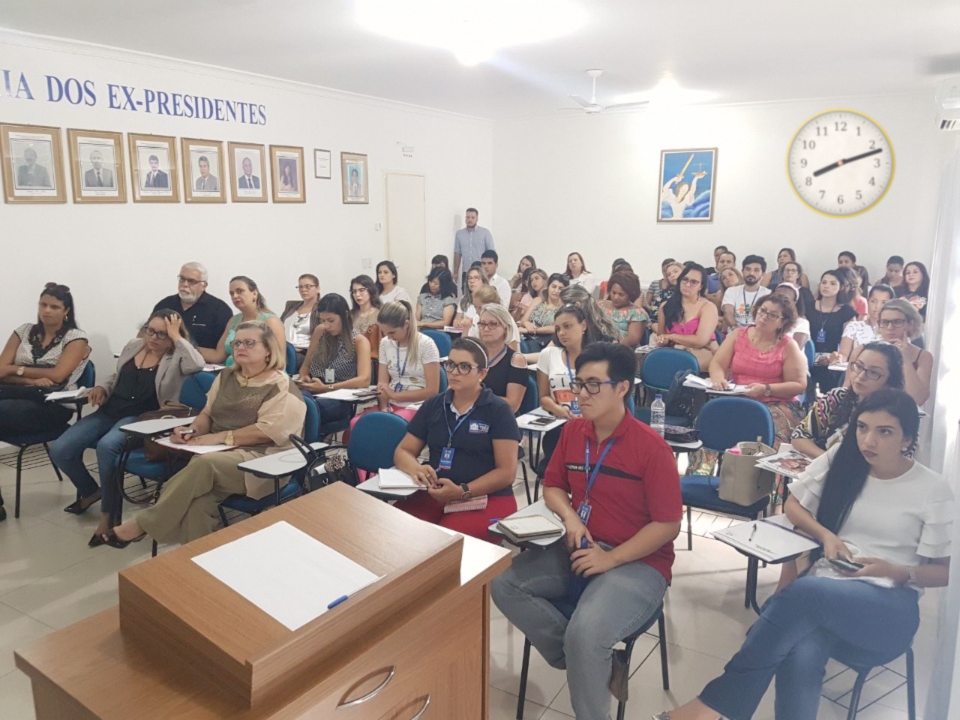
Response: 8:12
